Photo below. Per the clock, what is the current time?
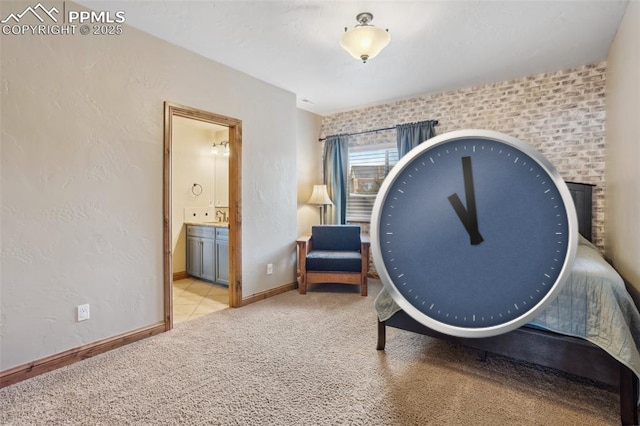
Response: 10:59
